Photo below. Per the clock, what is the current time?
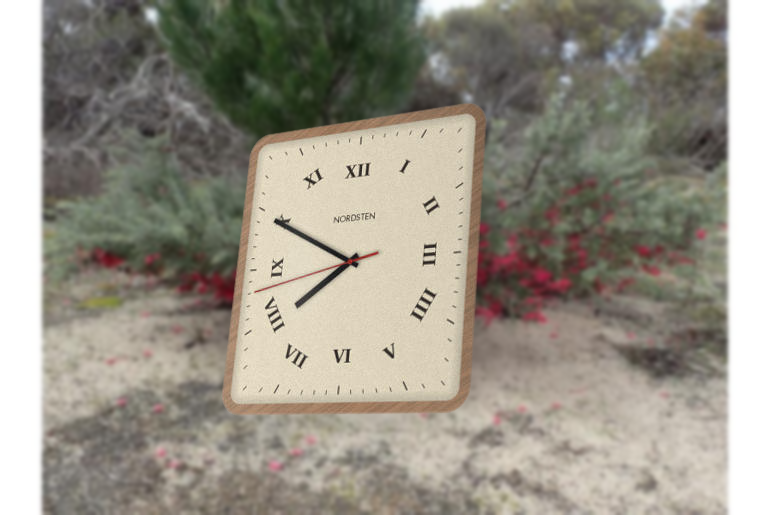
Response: 7:49:43
